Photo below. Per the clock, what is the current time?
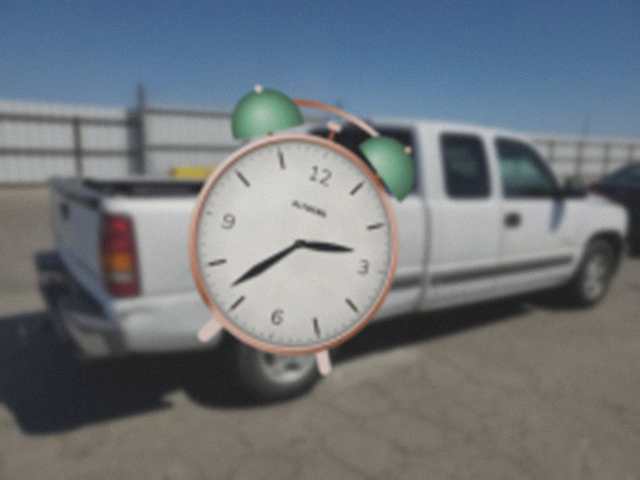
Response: 2:37
